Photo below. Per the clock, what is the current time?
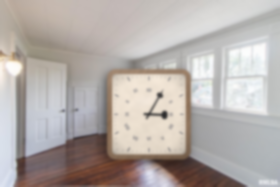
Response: 3:05
